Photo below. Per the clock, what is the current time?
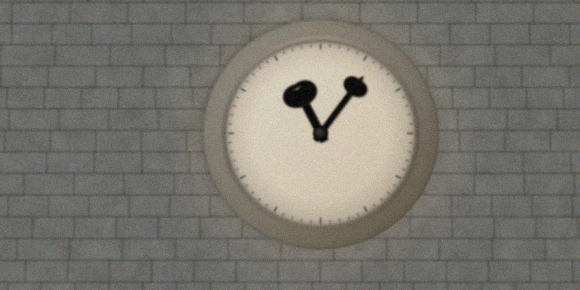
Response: 11:06
